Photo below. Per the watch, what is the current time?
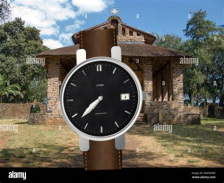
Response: 7:38
